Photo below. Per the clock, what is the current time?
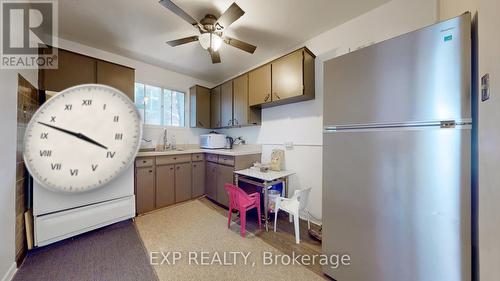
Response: 3:48
